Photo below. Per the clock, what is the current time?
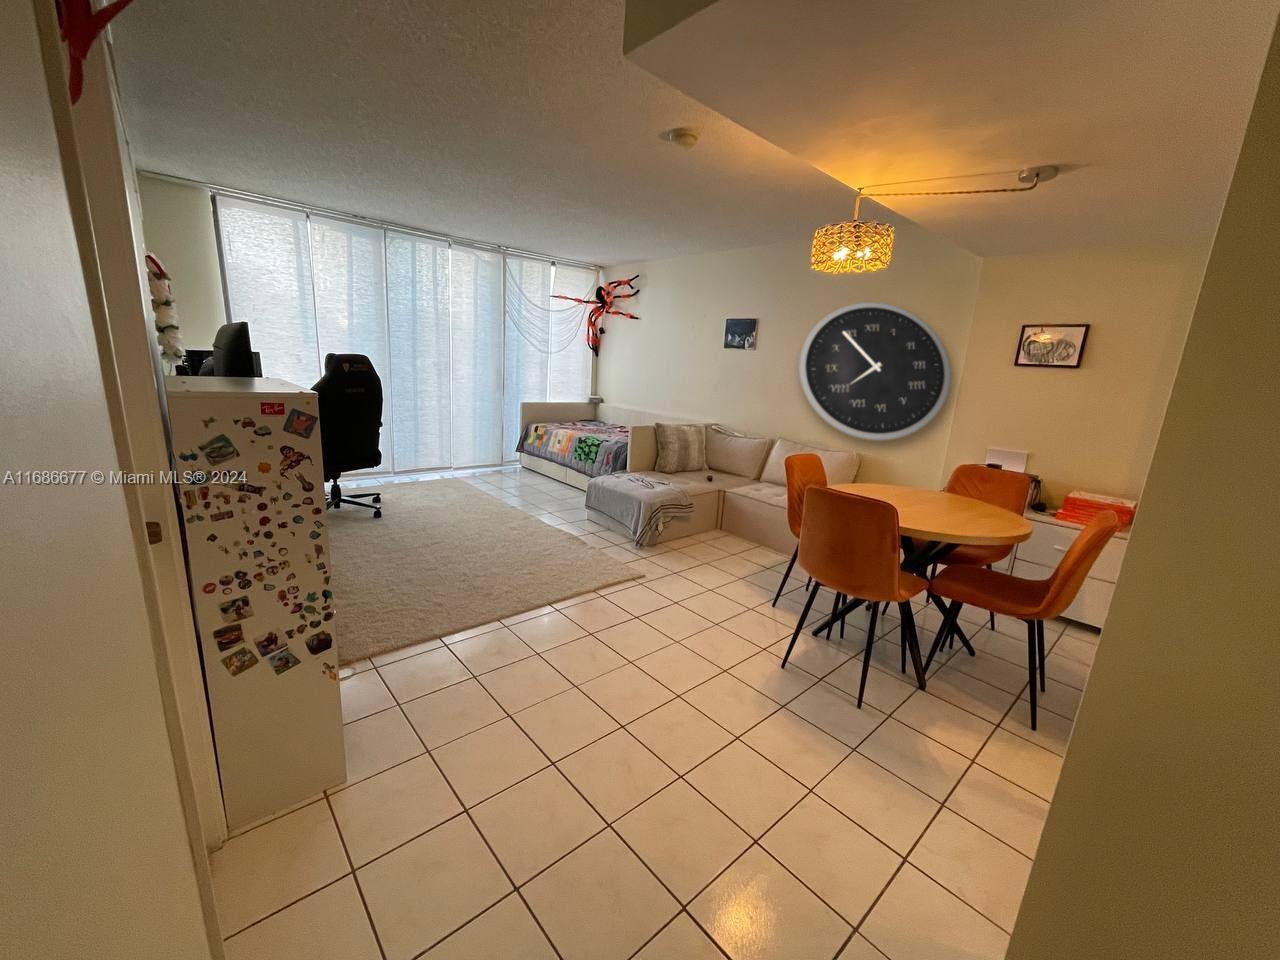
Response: 7:54
